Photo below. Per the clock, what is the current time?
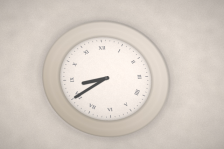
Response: 8:40
